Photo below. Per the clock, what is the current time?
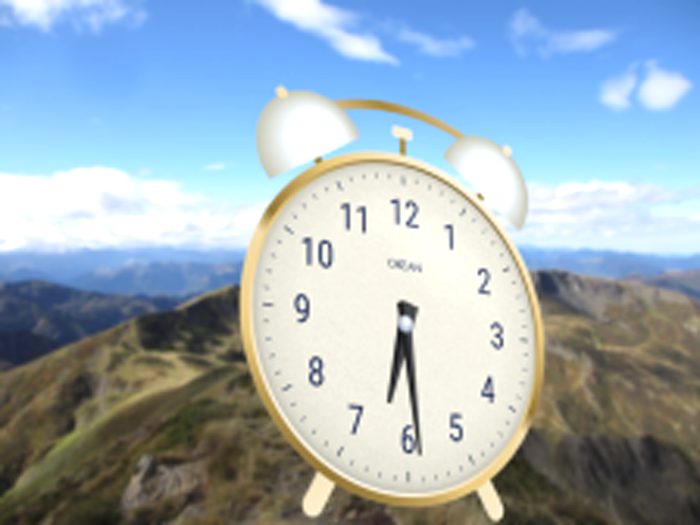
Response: 6:29
